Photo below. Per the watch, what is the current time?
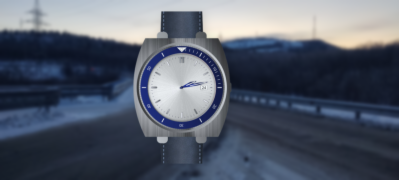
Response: 2:13
